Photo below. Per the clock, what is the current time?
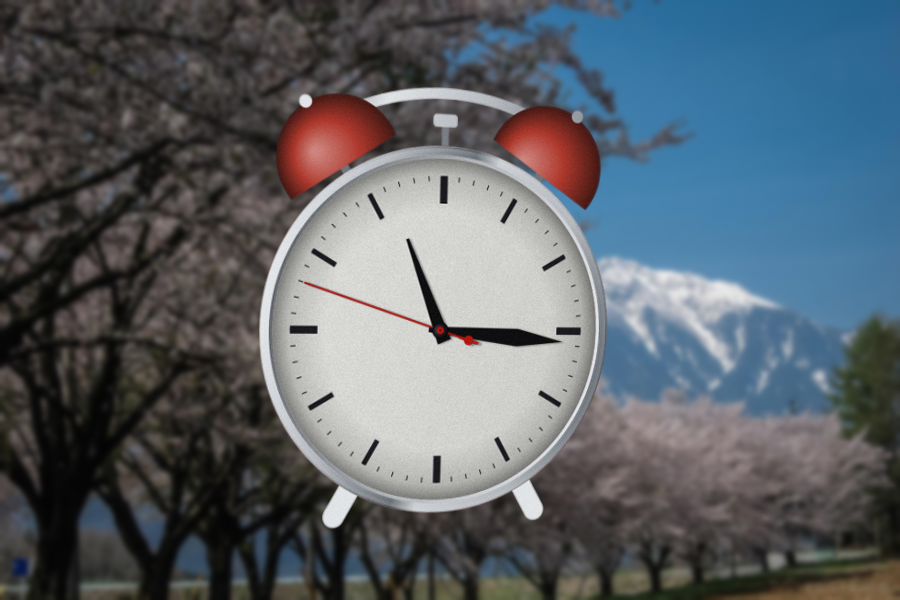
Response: 11:15:48
